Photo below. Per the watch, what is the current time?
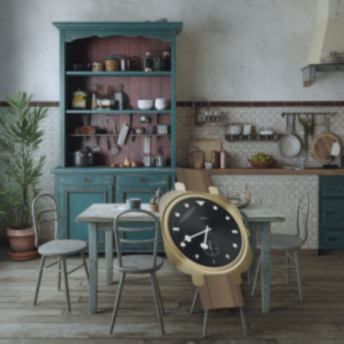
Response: 6:41
